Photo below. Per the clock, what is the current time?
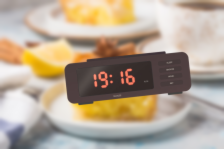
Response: 19:16
